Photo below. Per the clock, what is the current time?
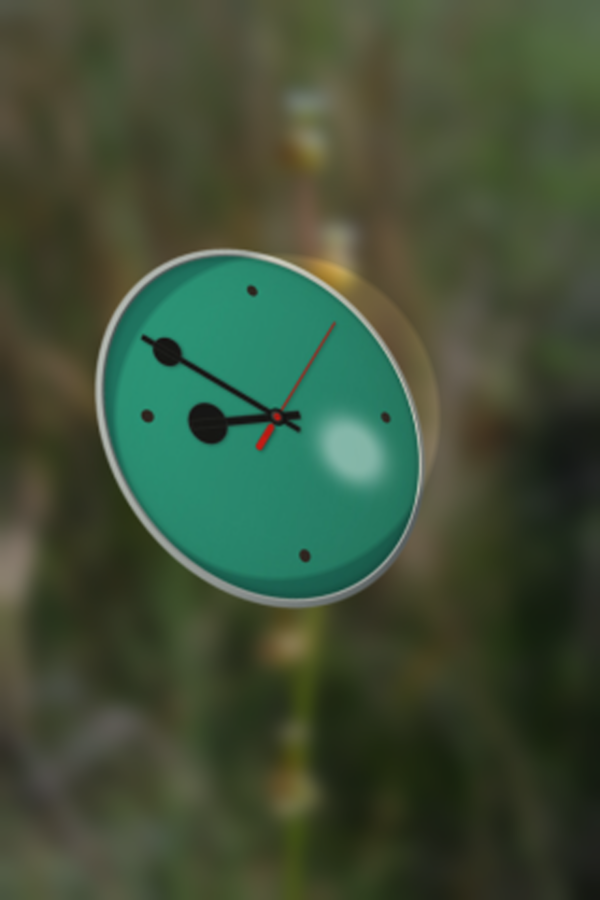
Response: 8:50:07
